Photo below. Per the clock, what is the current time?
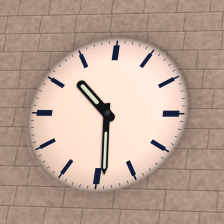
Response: 10:29
